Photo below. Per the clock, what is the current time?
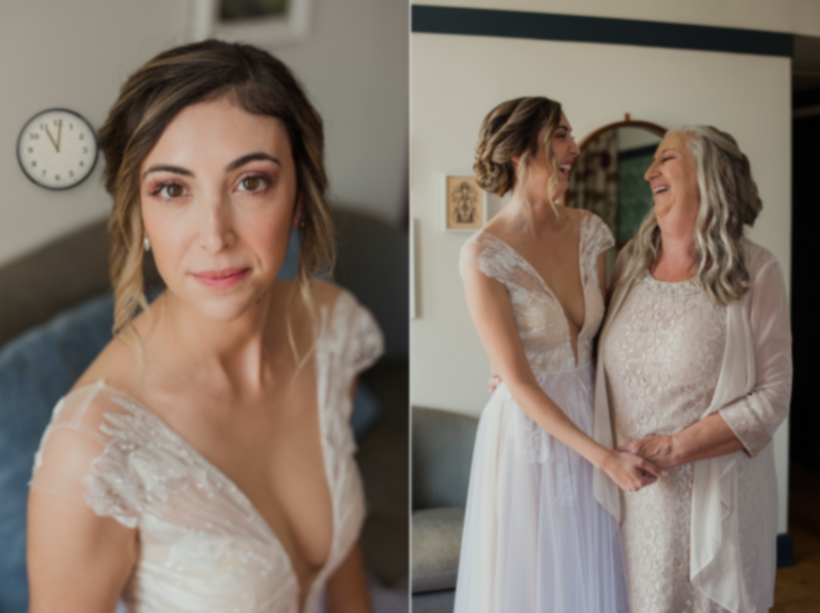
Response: 11:01
